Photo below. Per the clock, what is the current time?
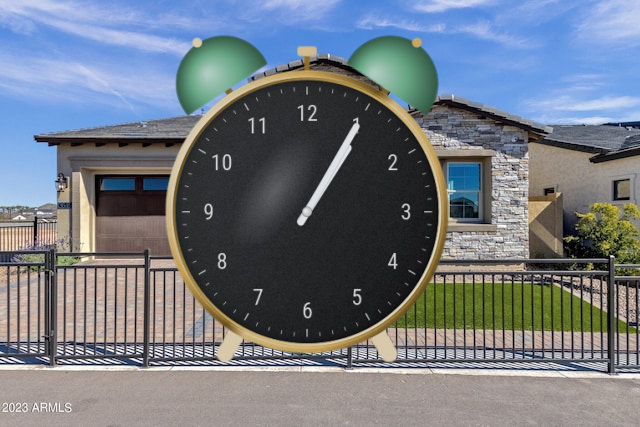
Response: 1:05
